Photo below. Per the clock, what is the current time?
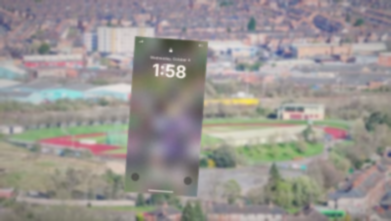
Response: 1:58
